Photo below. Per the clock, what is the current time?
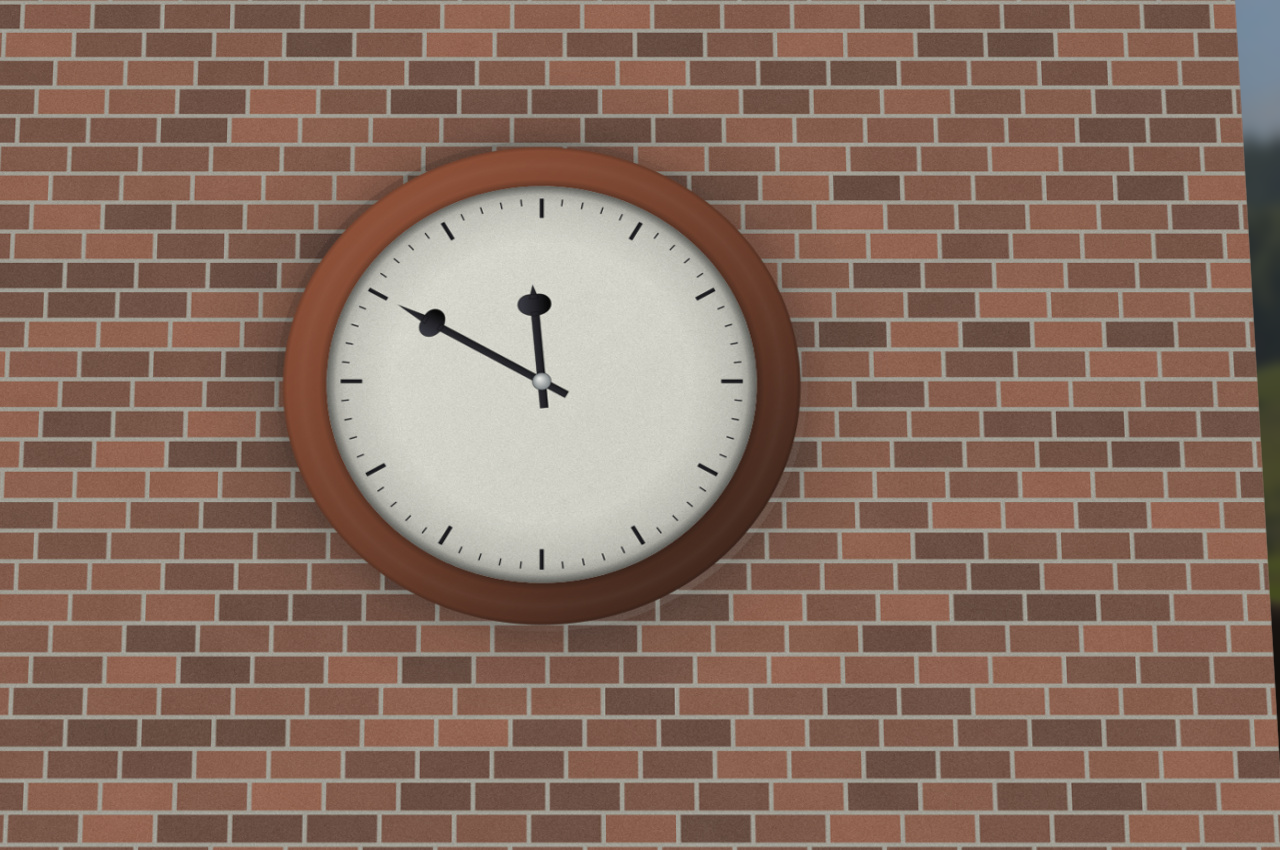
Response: 11:50
